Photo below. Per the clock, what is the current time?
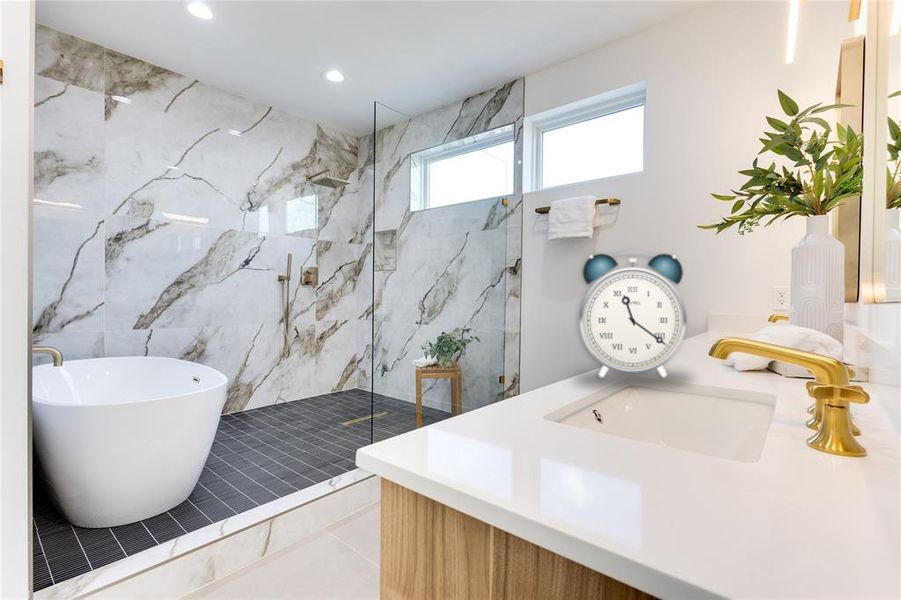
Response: 11:21
